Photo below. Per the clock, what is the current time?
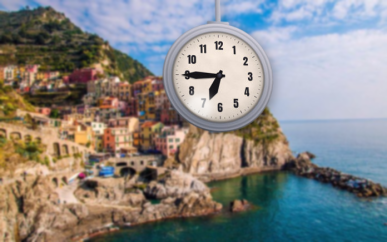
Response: 6:45
